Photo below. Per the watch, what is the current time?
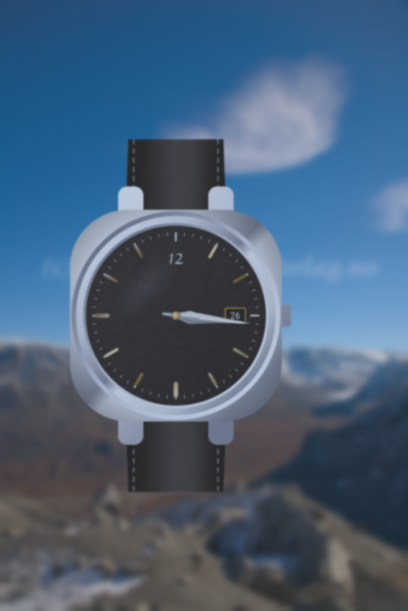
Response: 3:16
